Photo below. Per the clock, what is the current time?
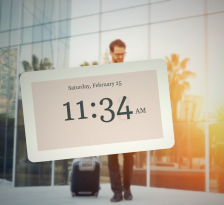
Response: 11:34
